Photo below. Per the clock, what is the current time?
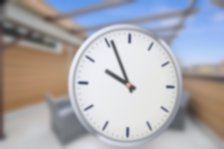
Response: 9:56
